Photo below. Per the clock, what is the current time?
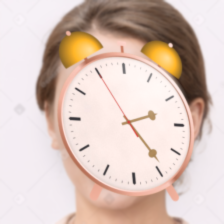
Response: 2:23:55
